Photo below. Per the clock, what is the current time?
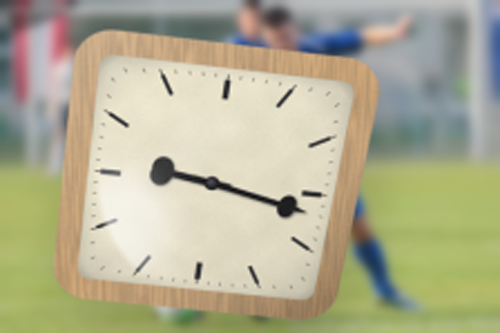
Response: 9:17
